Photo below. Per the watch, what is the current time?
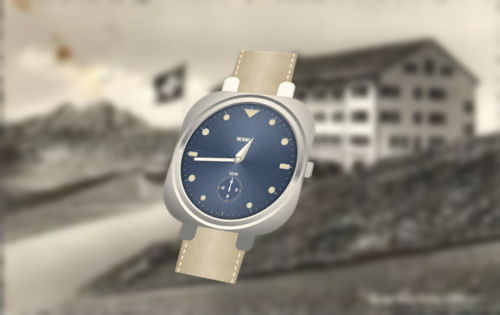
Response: 12:44
